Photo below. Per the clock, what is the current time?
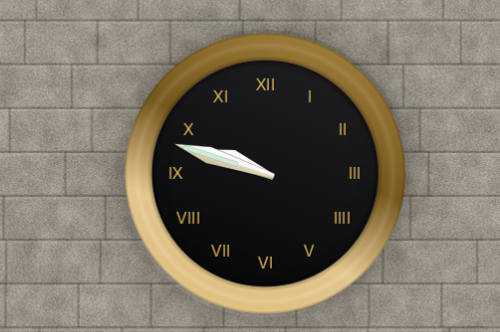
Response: 9:48
